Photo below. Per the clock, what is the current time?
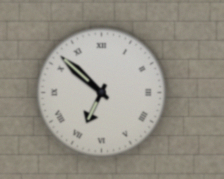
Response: 6:52
